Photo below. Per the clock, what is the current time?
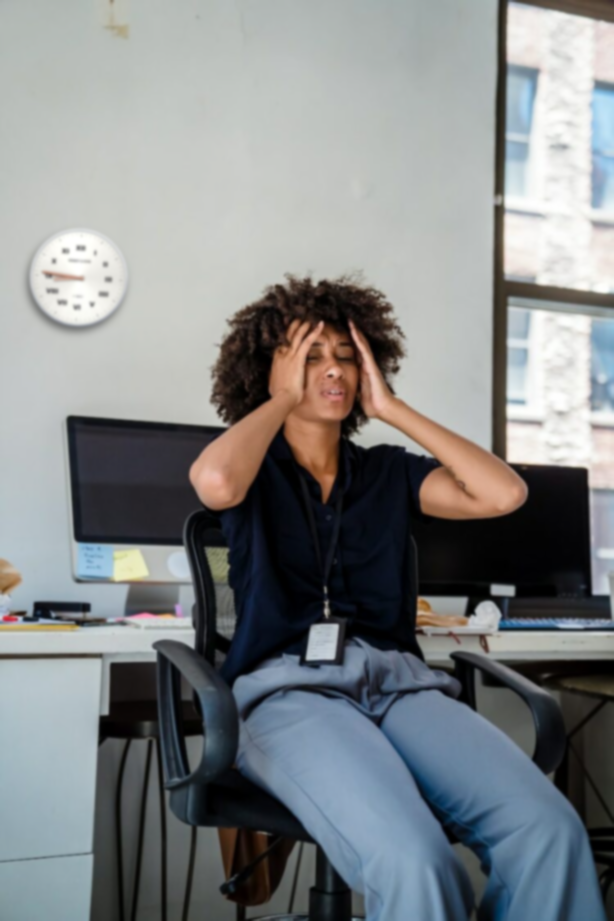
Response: 8:46
